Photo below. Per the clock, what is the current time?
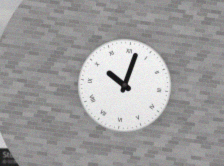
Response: 10:02
